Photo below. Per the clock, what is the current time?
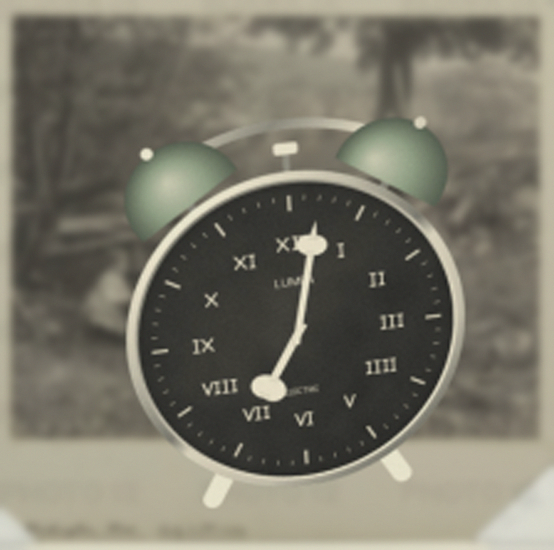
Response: 7:02
